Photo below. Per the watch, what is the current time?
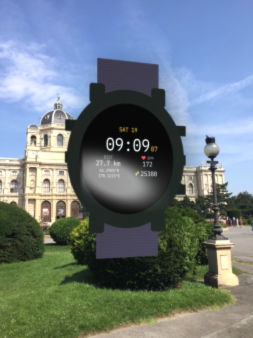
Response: 9:09
